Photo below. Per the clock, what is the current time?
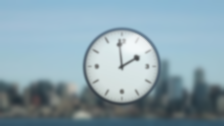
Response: 1:59
